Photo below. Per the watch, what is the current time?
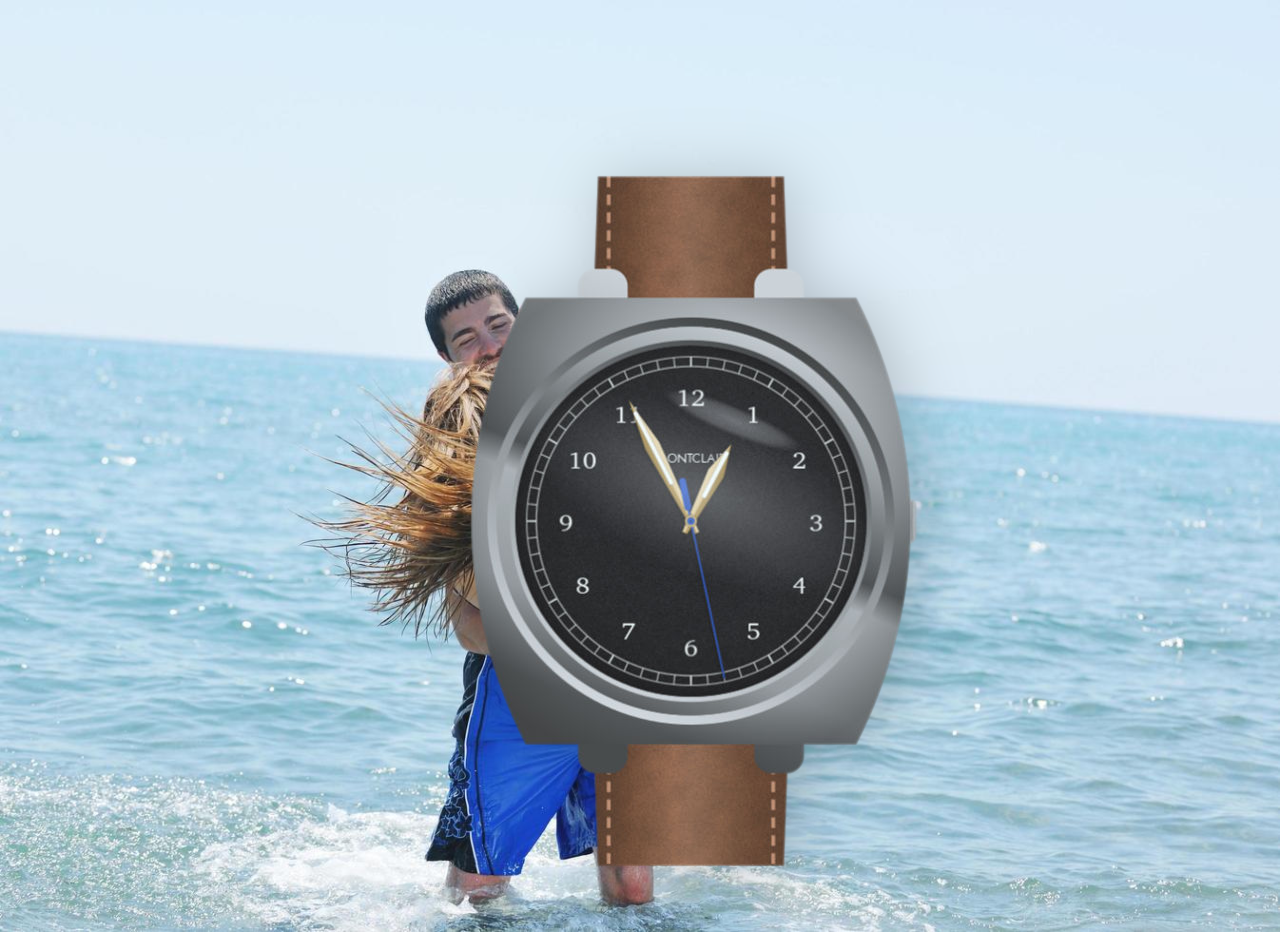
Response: 12:55:28
